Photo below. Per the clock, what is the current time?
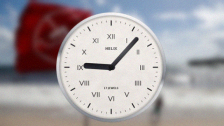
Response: 9:07
